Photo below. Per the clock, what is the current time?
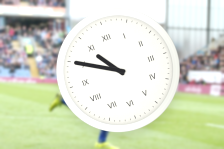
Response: 10:50
